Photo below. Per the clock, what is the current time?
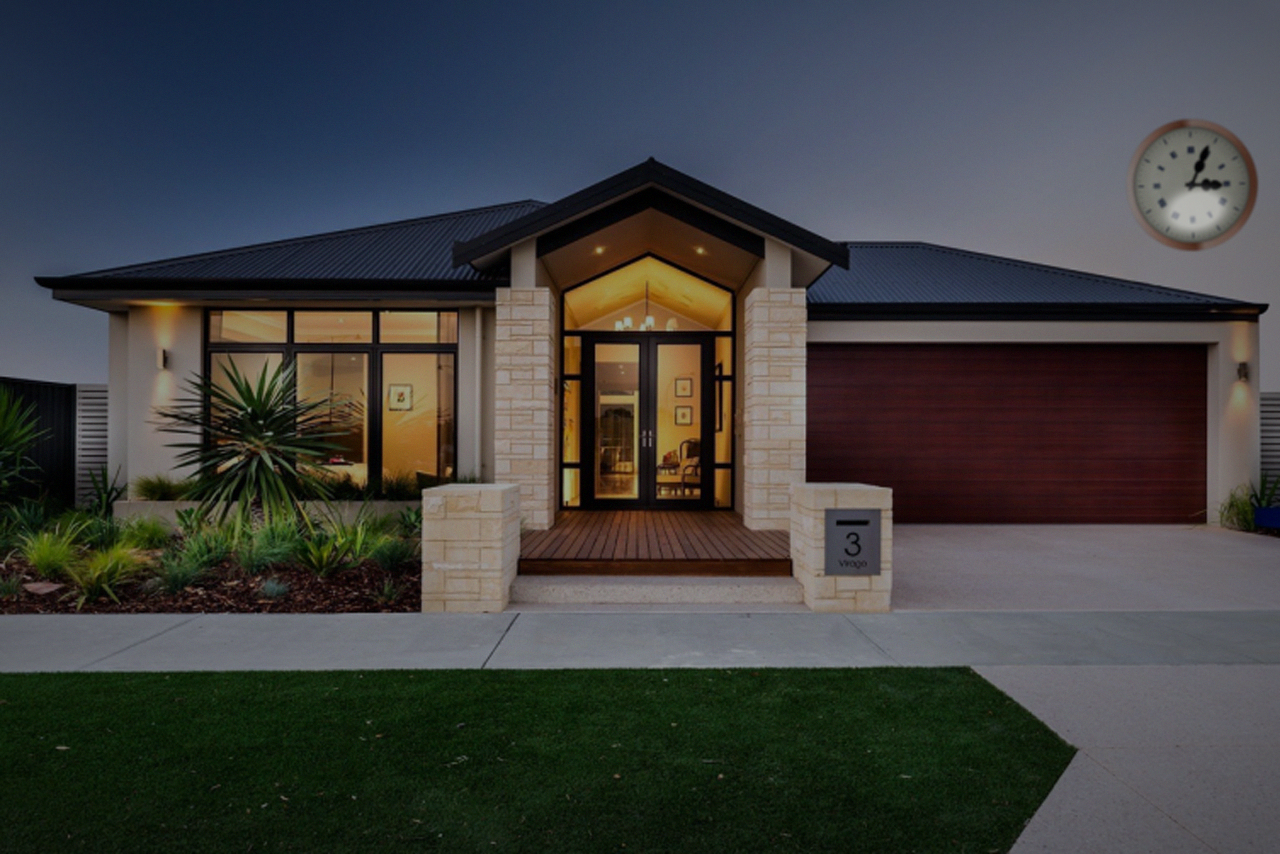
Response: 3:04
